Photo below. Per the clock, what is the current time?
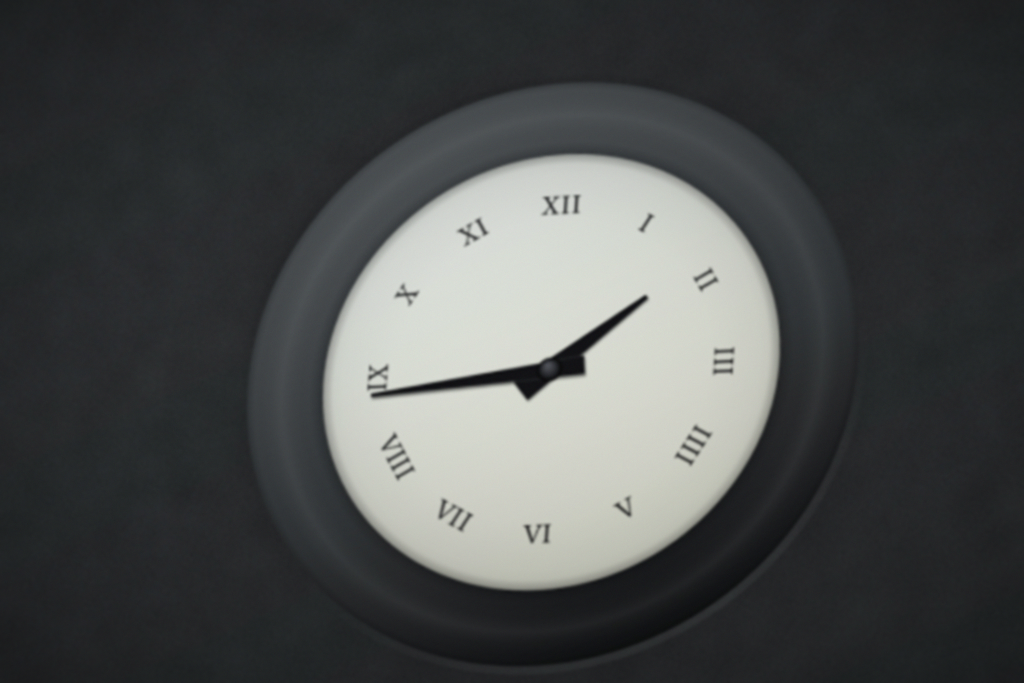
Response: 1:44
